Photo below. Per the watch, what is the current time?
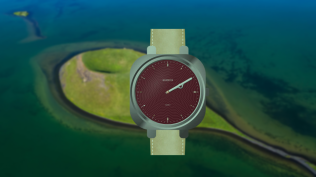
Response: 2:10
